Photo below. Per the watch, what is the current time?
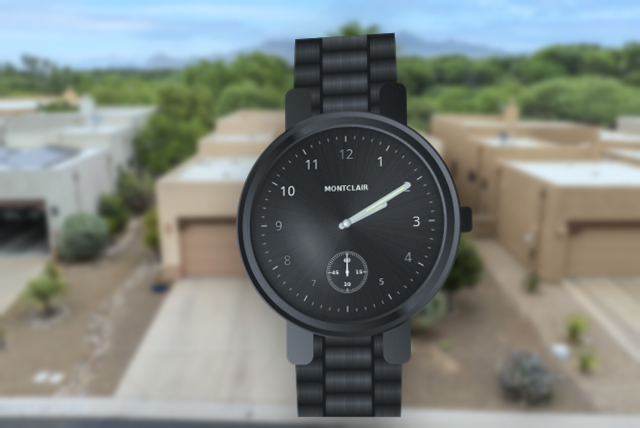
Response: 2:10
